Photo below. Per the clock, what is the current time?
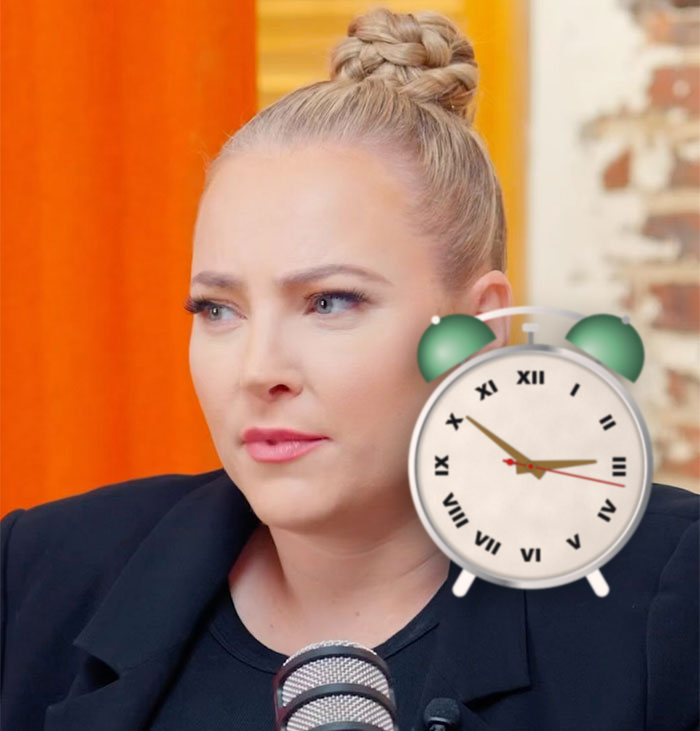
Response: 2:51:17
